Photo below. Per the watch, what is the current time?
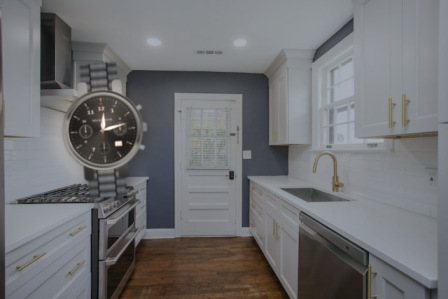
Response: 12:13
